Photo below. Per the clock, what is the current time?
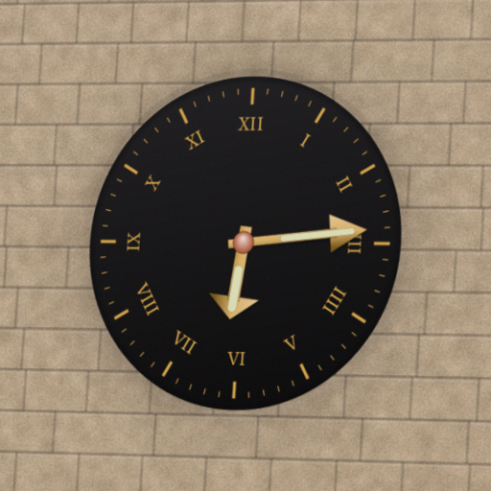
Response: 6:14
